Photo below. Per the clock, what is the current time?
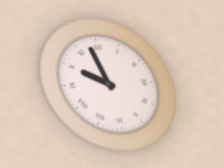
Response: 9:58
